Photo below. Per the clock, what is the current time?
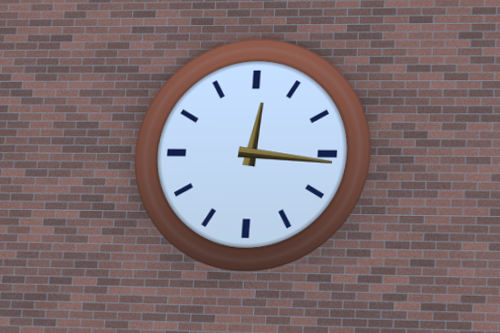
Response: 12:16
